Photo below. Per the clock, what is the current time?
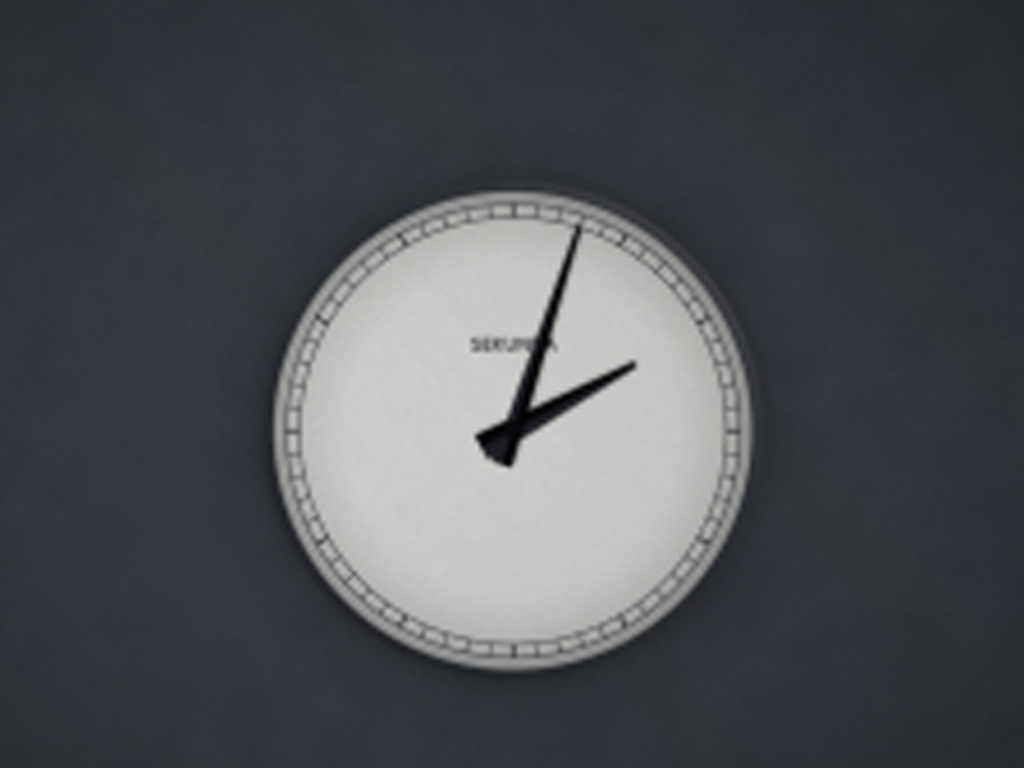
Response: 2:03
